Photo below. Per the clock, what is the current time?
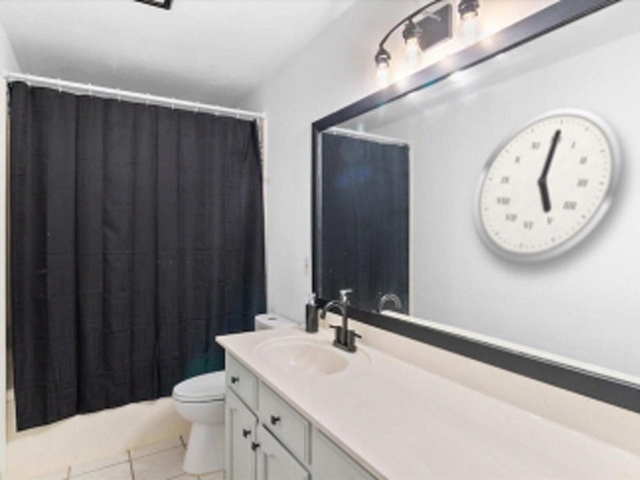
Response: 5:00
